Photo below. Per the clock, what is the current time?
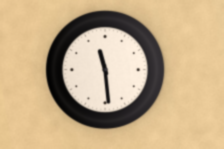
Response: 11:29
